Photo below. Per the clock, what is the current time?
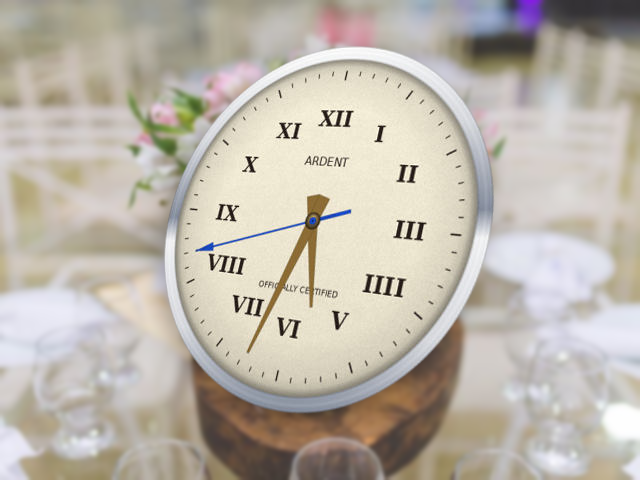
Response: 5:32:42
